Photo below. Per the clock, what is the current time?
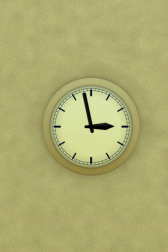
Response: 2:58
